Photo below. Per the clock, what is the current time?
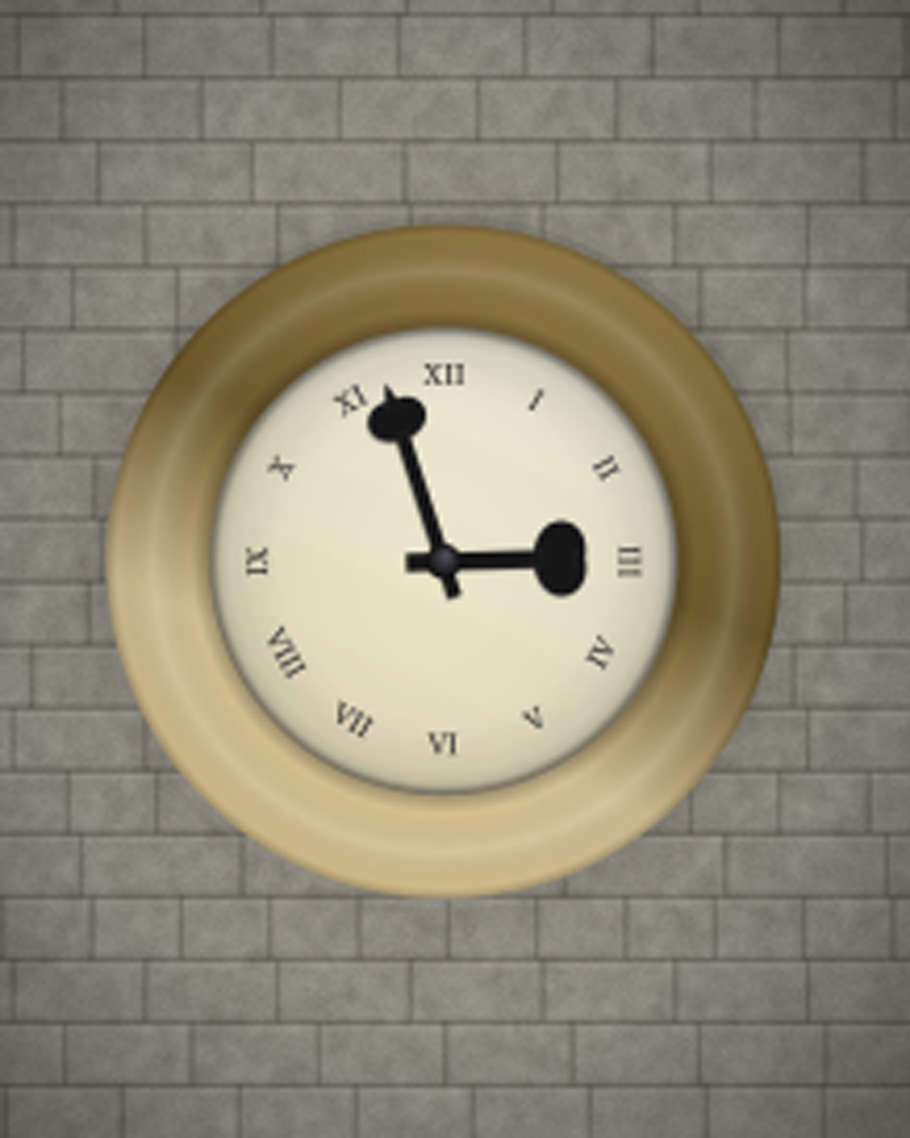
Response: 2:57
